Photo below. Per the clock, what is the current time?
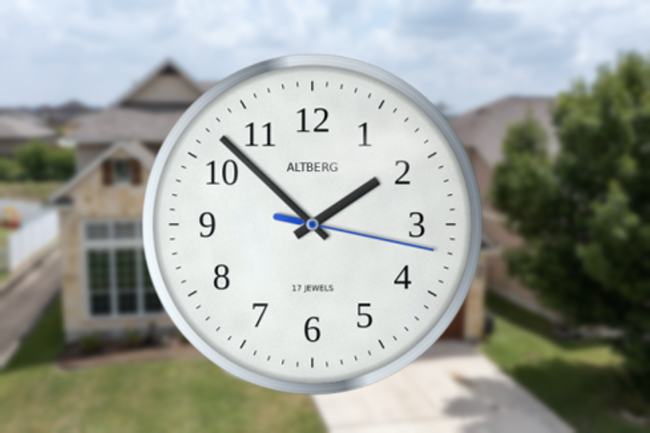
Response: 1:52:17
